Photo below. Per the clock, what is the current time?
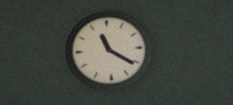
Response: 11:21
